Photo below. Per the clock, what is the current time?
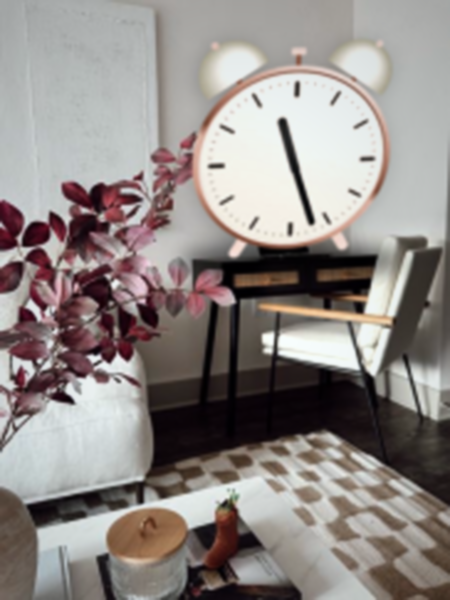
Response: 11:27
